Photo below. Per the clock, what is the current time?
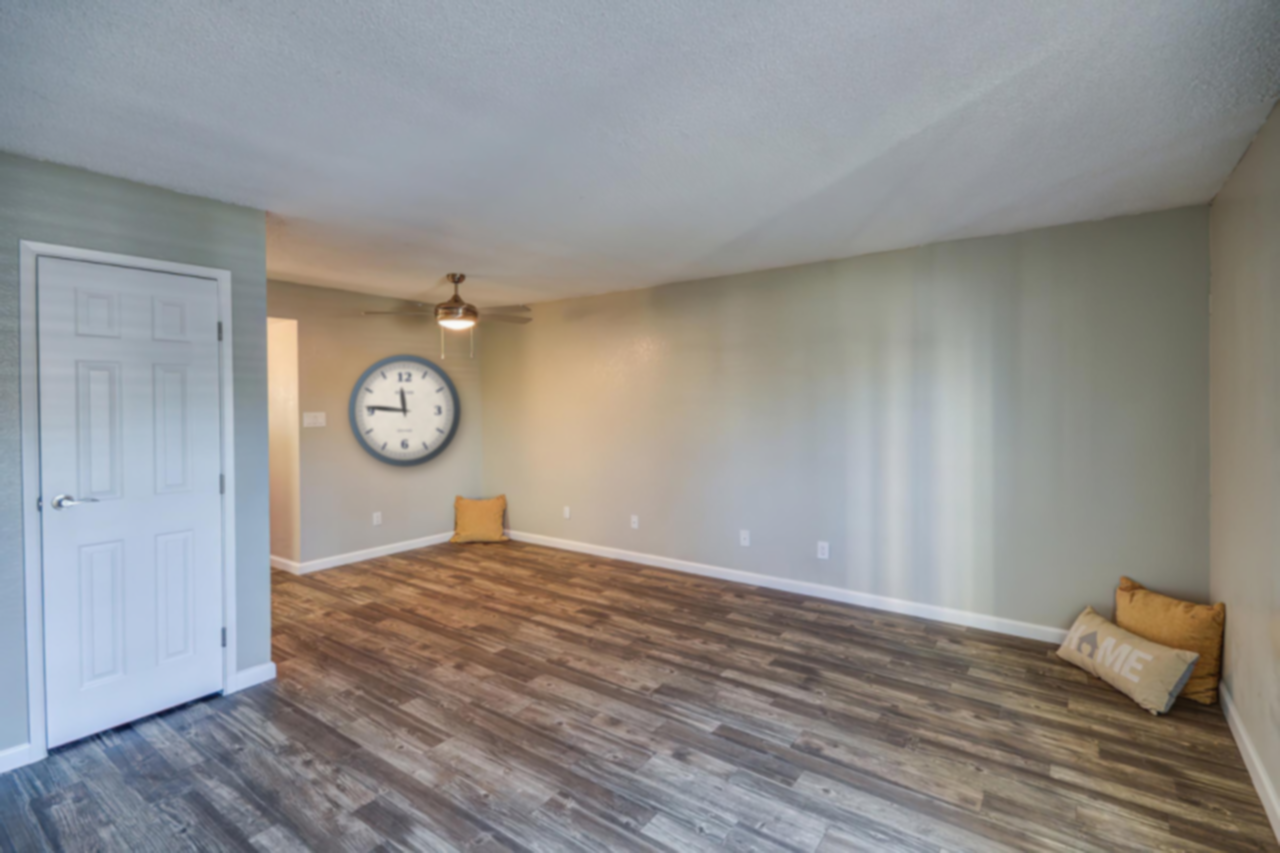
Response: 11:46
